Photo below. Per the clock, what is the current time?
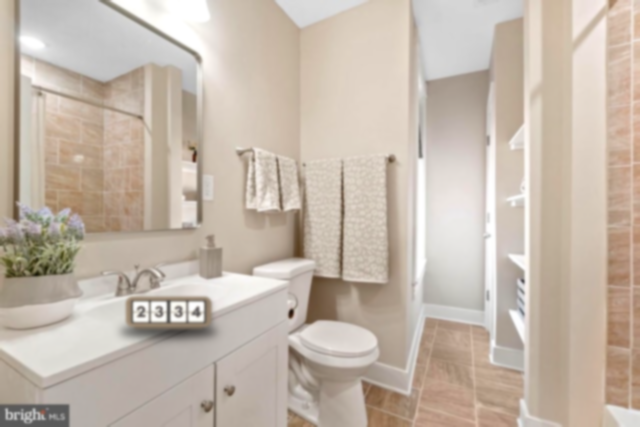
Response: 23:34
